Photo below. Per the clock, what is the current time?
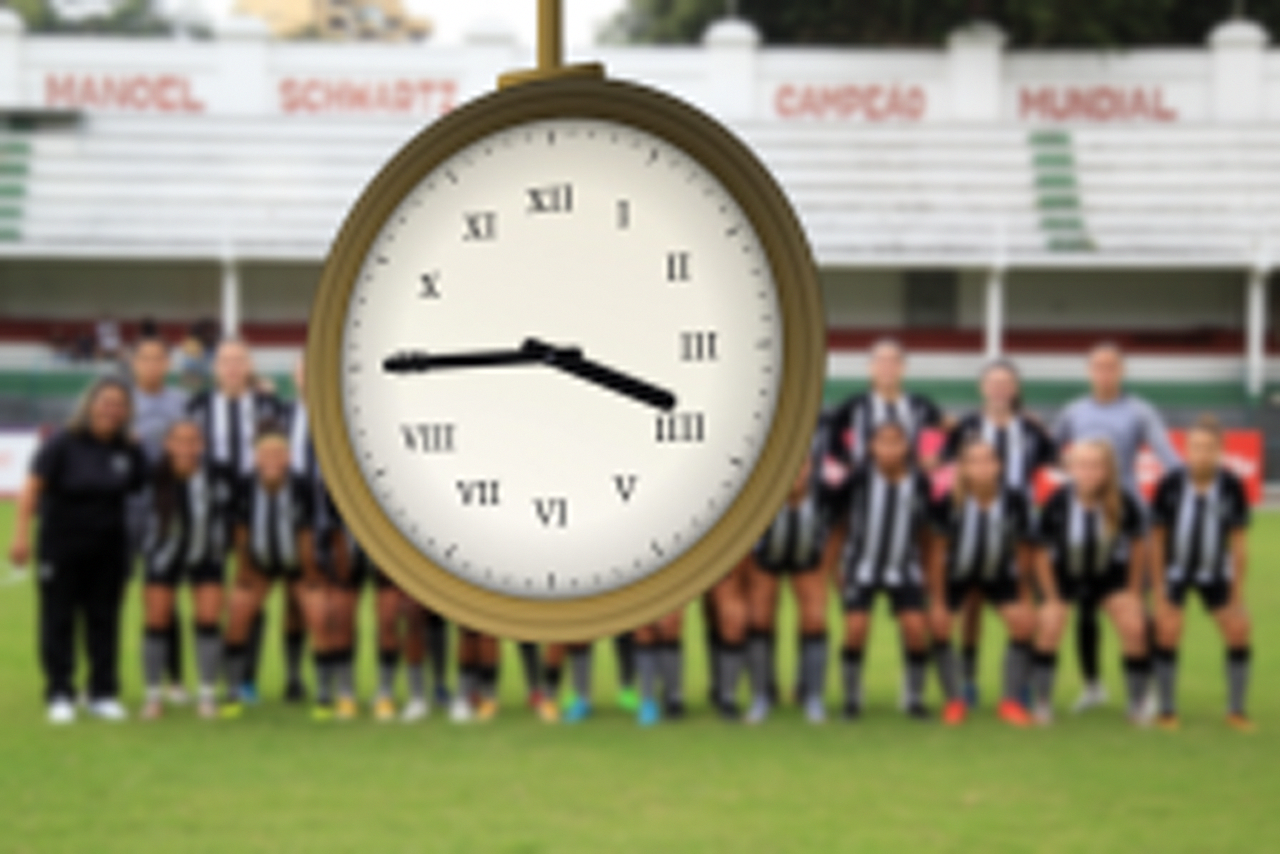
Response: 3:45
